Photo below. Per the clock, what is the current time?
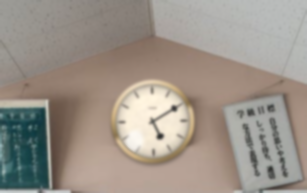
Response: 5:10
